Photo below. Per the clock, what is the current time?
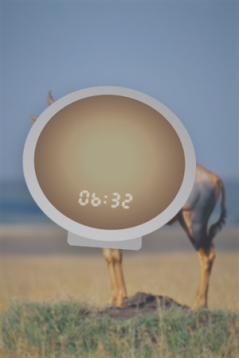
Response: 6:32
